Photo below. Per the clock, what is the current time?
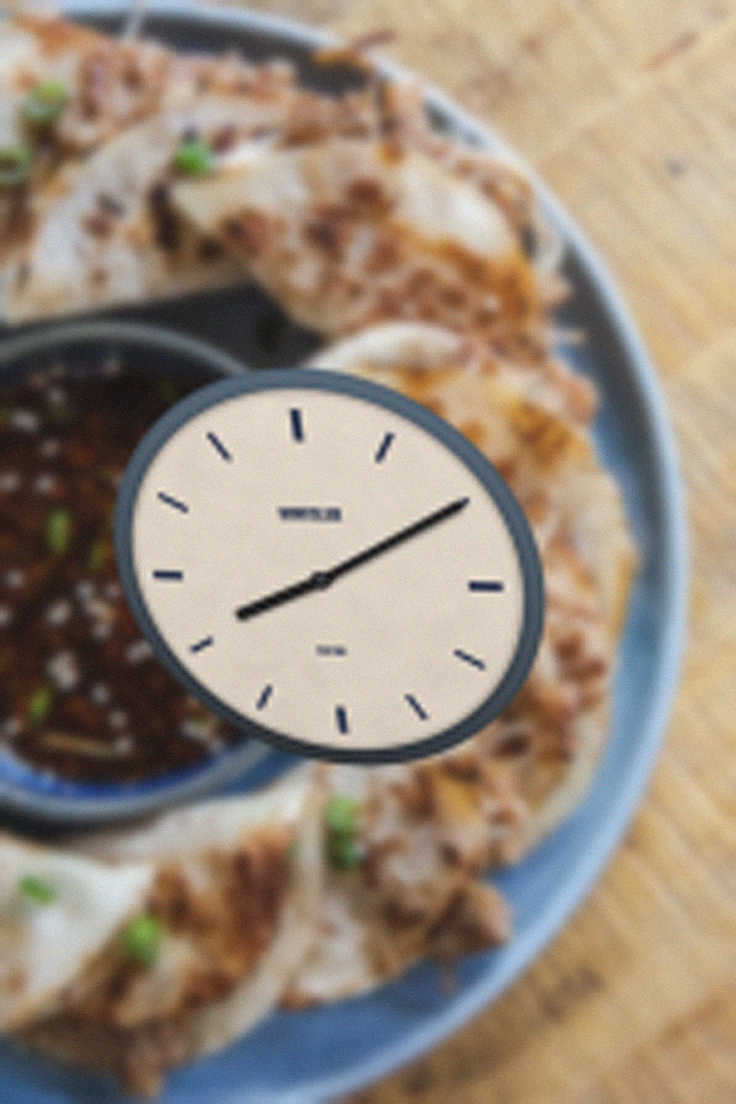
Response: 8:10
